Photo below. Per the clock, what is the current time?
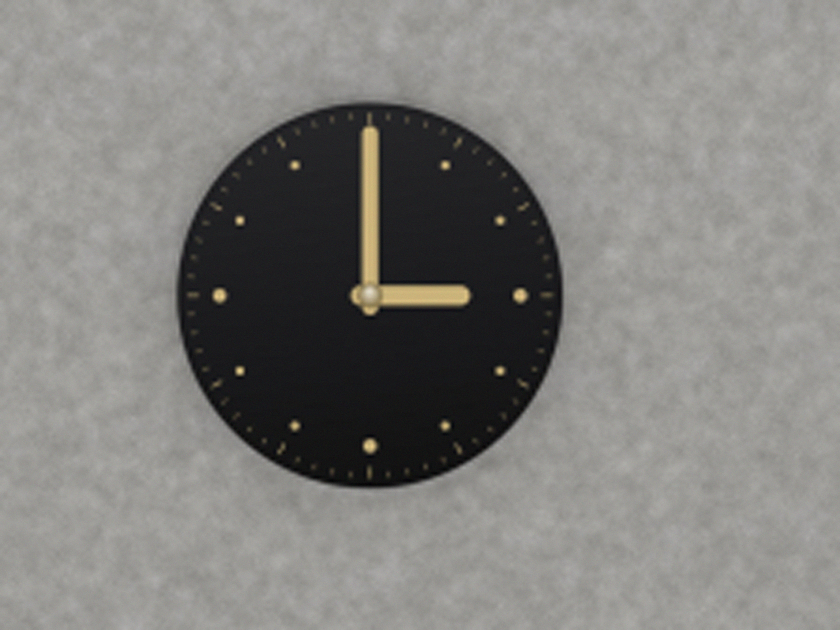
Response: 3:00
